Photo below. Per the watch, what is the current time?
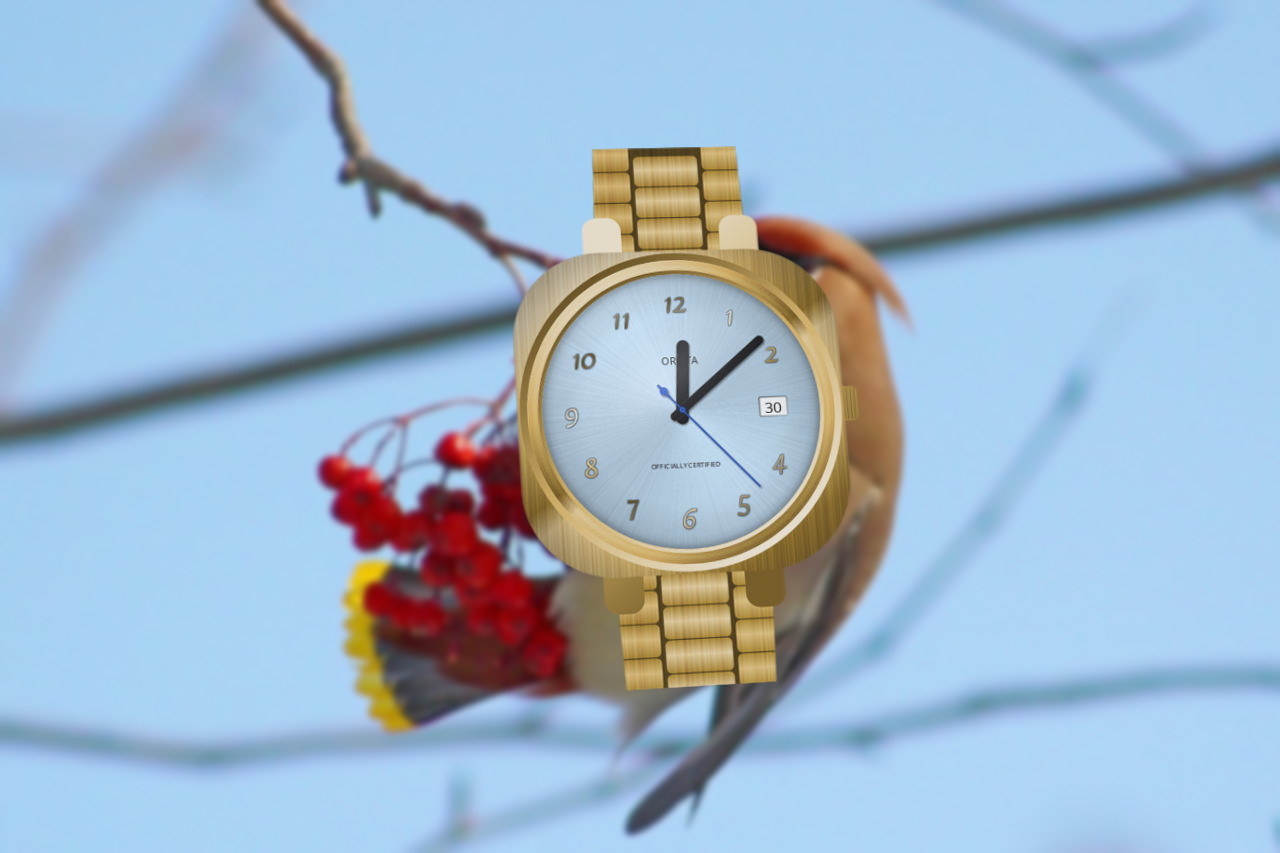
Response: 12:08:23
